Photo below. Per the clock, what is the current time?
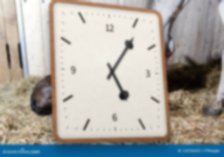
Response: 5:06
